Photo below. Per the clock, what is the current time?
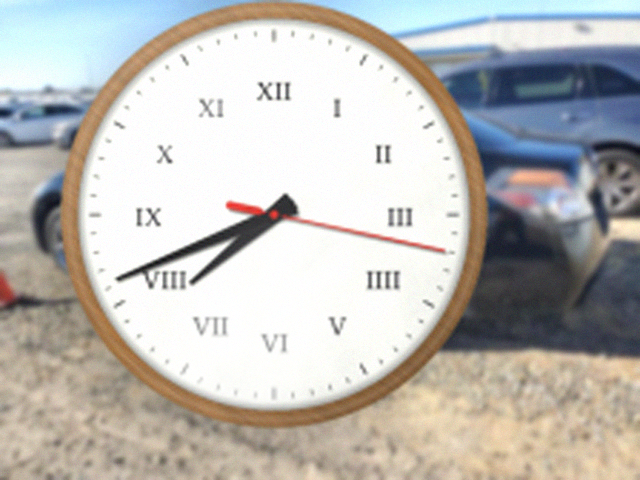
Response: 7:41:17
